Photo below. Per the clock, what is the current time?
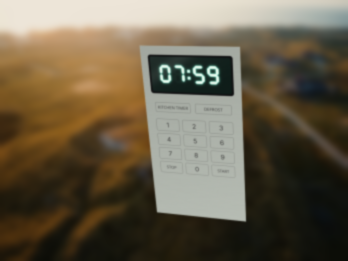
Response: 7:59
